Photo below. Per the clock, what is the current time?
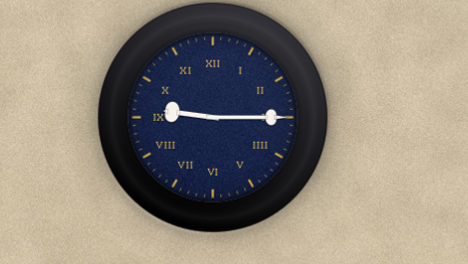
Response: 9:15
